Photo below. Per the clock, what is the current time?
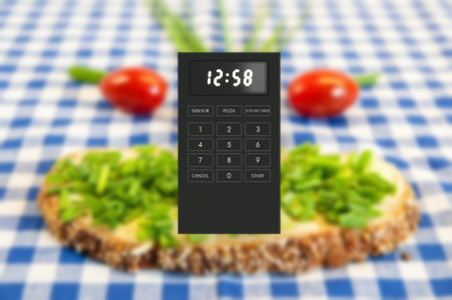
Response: 12:58
